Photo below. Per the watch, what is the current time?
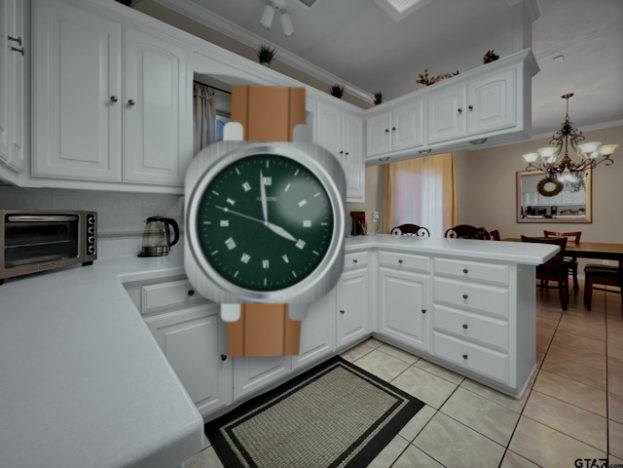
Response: 3:58:48
